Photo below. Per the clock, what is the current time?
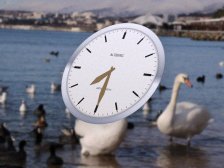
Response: 7:30
